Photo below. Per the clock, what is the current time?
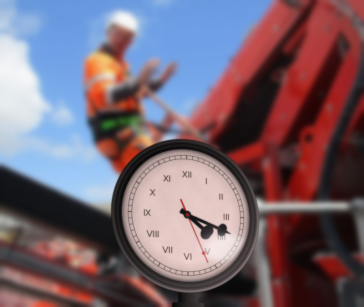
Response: 4:18:26
